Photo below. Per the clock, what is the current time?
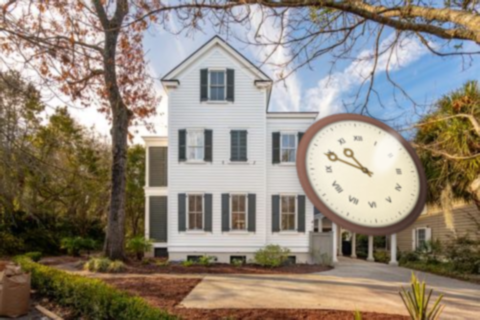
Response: 10:49
